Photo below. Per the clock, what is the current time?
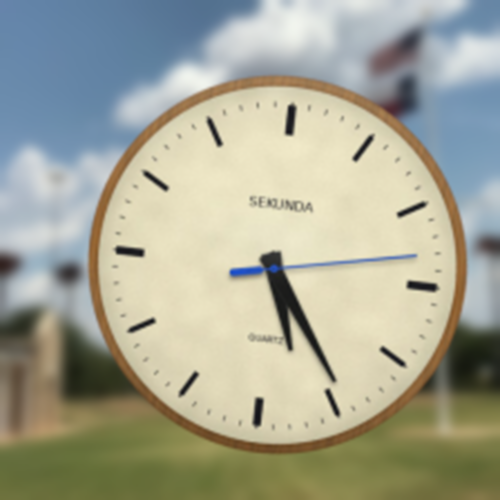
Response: 5:24:13
